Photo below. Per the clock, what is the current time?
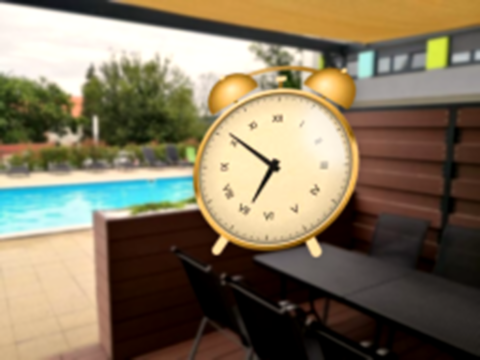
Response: 6:51
